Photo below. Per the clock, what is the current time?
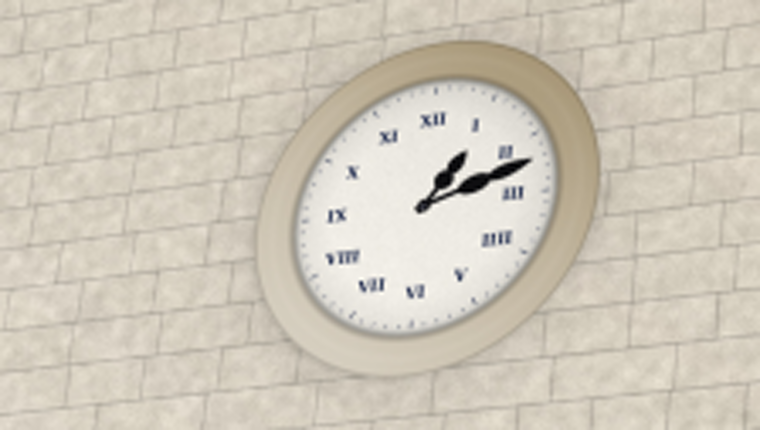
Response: 1:12
